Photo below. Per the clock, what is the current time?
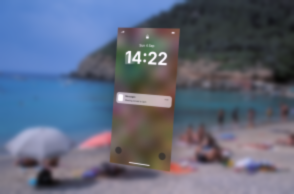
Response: 14:22
